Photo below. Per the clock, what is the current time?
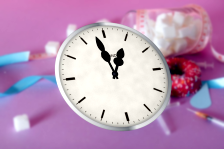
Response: 12:58
